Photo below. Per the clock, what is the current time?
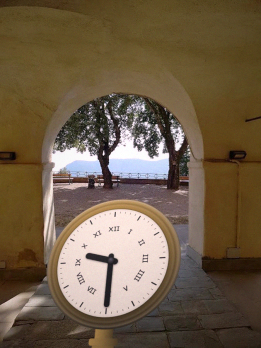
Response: 9:30
